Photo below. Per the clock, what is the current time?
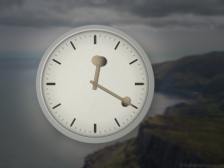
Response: 12:20
